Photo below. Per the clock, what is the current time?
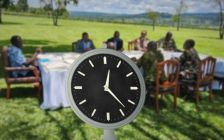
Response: 12:23
